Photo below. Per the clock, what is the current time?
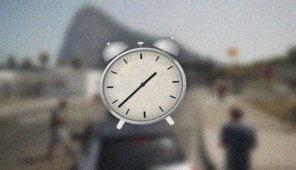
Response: 1:38
